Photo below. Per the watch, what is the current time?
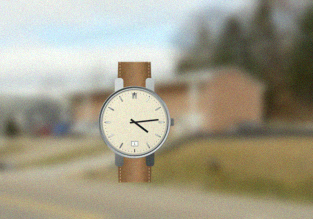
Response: 4:14
